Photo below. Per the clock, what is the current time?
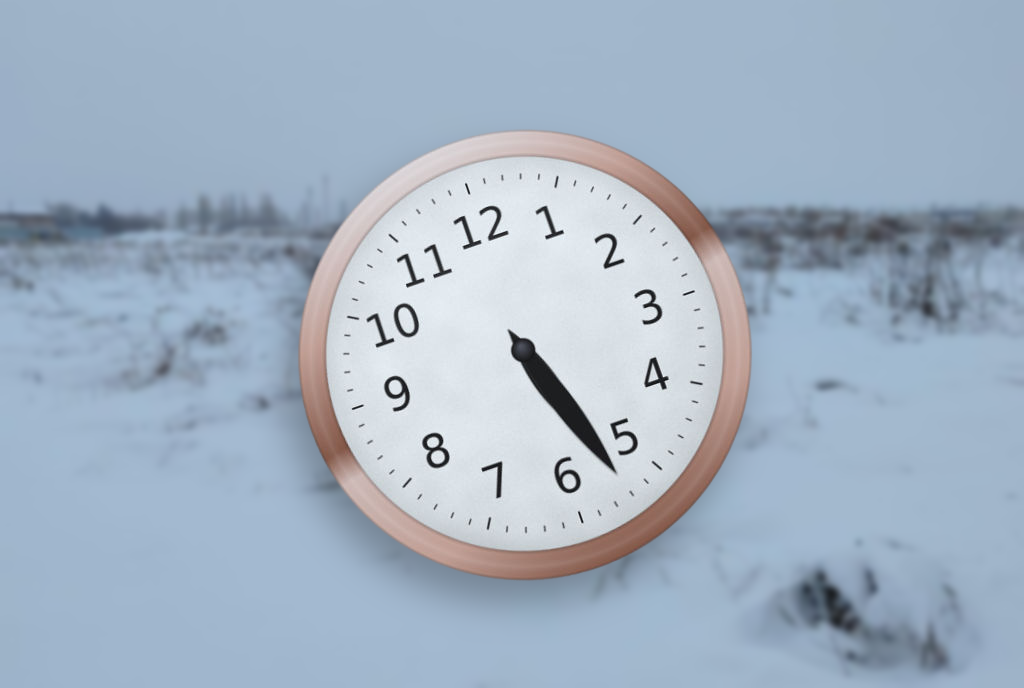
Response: 5:27
